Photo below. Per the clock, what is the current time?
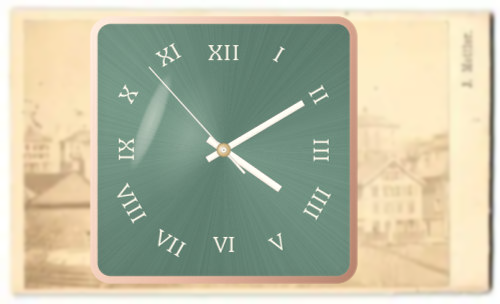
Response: 4:09:53
